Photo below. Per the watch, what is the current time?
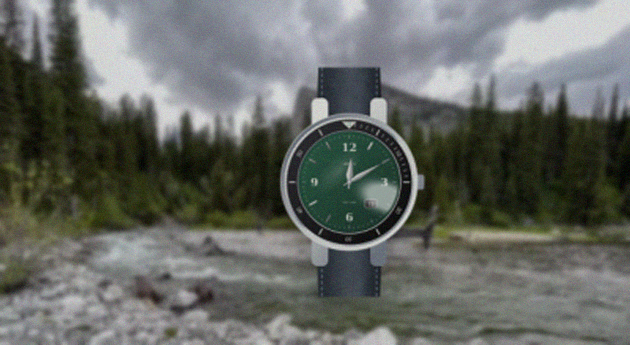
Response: 12:10
